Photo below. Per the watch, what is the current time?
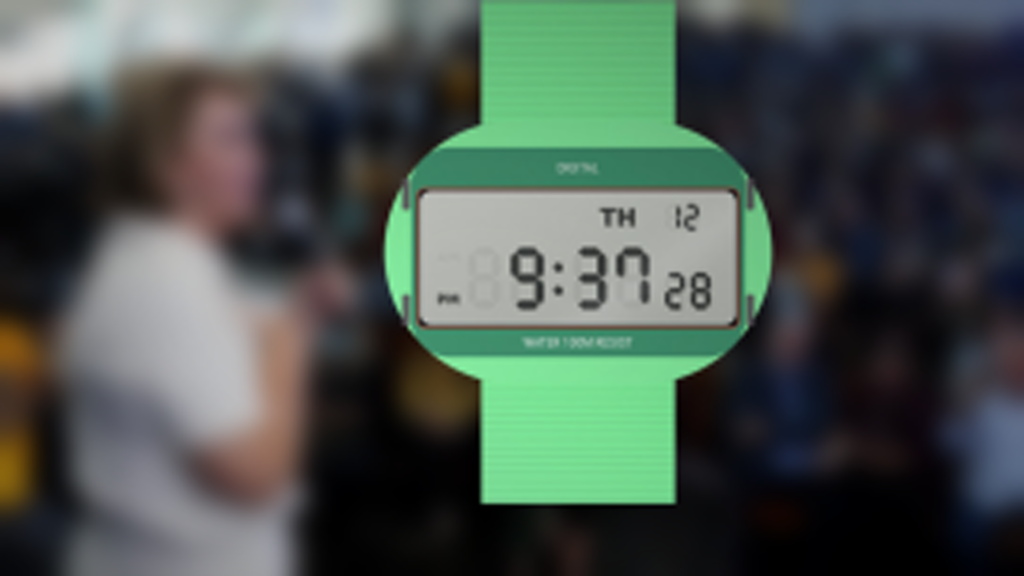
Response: 9:37:28
